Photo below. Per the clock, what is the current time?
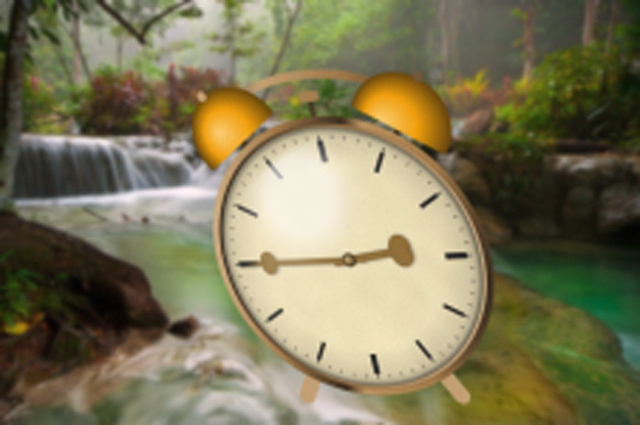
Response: 2:45
